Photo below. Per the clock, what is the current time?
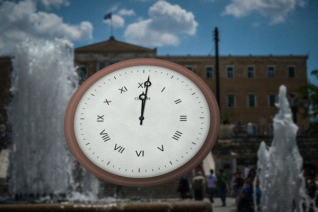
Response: 12:01
